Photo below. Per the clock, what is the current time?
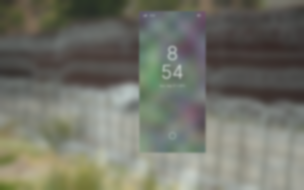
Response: 8:54
